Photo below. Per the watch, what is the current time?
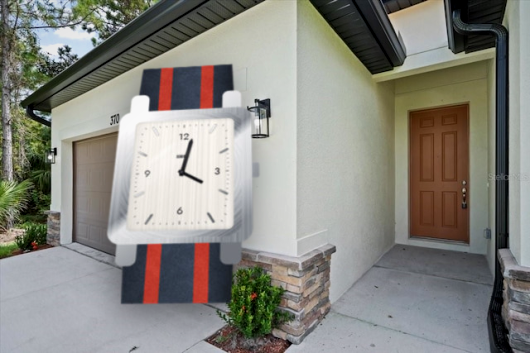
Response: 4:02
